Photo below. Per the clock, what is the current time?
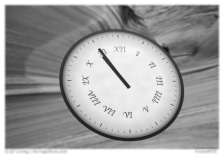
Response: 10:55
